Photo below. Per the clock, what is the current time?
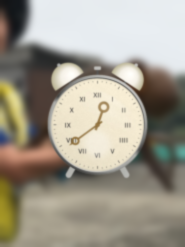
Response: 12:39
